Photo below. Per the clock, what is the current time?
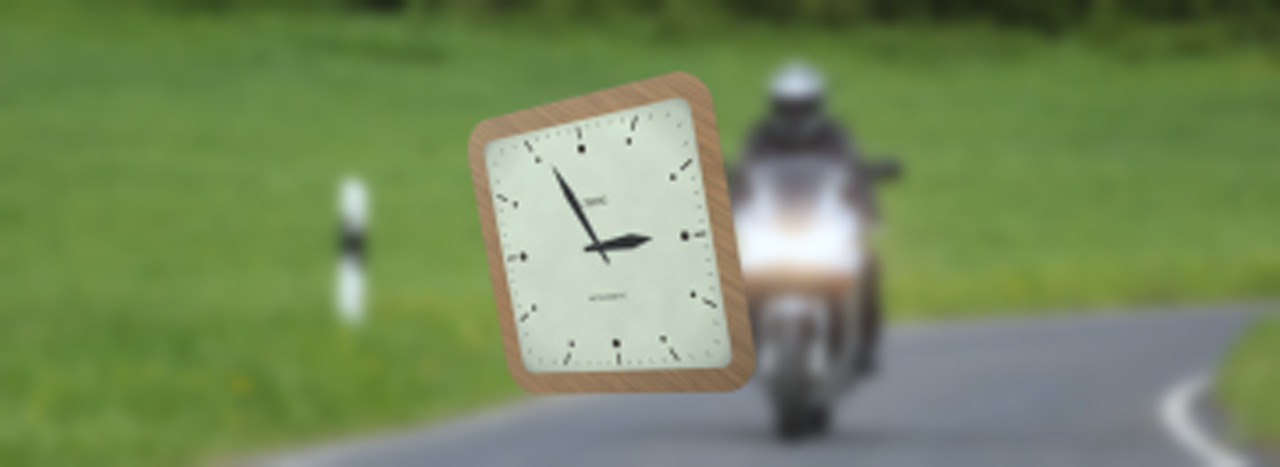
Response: 2:56
